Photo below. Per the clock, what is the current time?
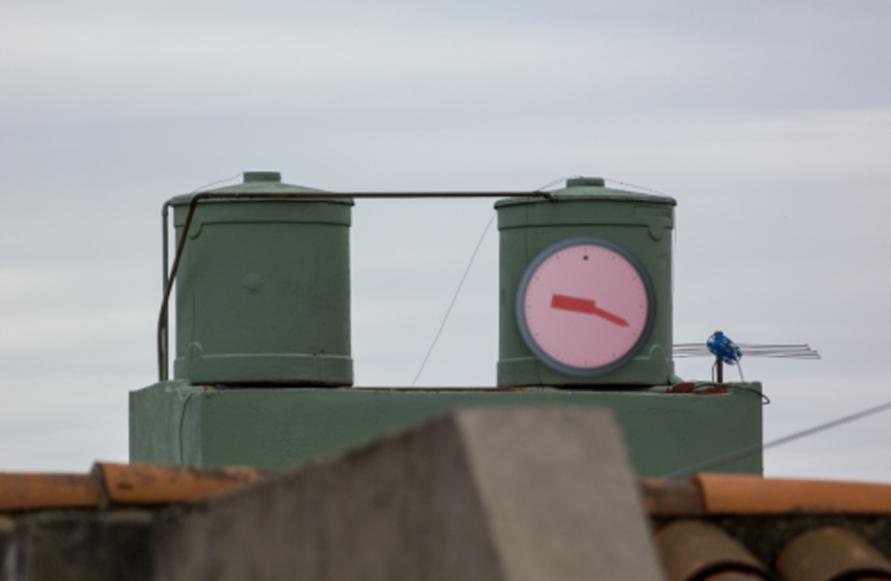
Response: 9:19
